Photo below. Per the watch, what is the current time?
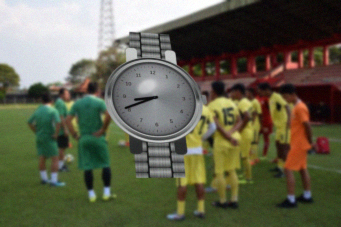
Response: 8:41
